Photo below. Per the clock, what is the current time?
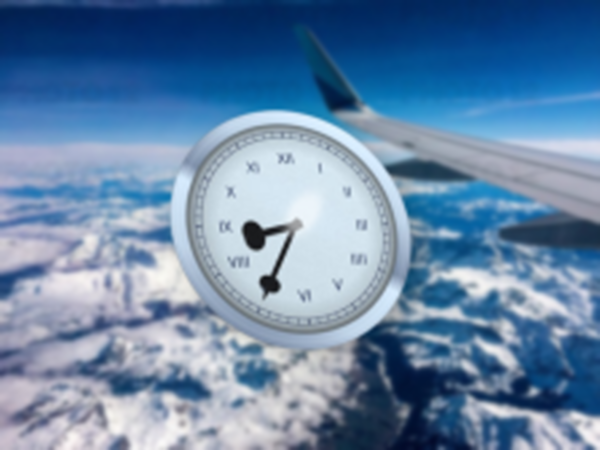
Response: 8:35
